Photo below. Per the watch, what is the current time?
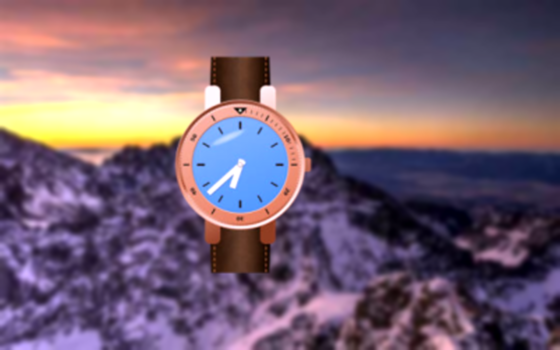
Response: 6:38
